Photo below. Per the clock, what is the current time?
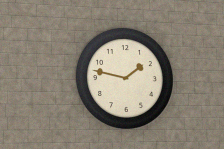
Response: 1:47
